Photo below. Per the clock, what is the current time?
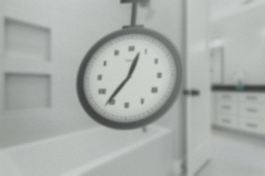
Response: 12:36
